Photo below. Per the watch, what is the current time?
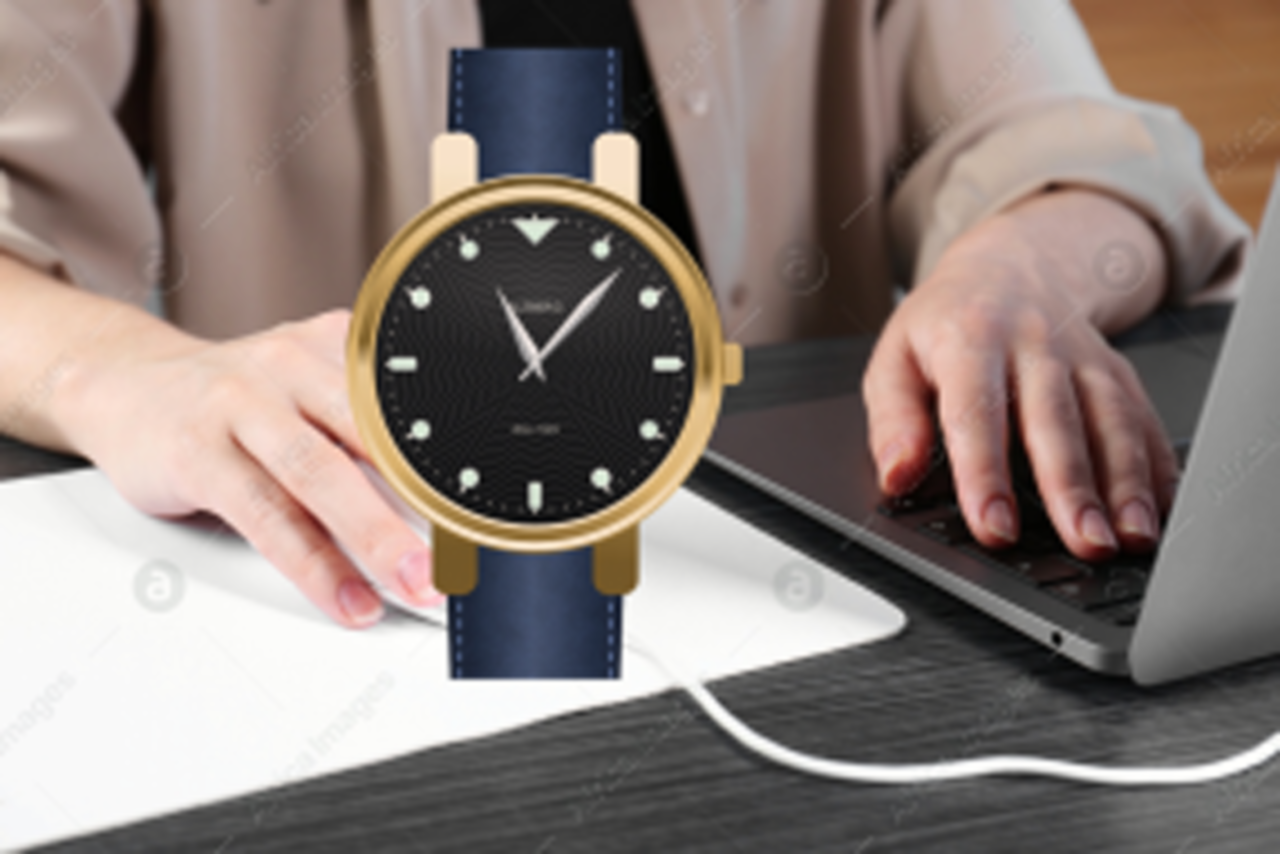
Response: 11:07
